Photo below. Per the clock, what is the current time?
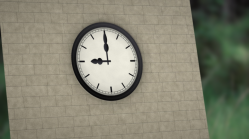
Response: 9:00
